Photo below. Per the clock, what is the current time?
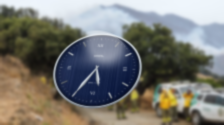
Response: 5:35
